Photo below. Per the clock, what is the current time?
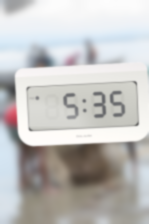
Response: 5:35
